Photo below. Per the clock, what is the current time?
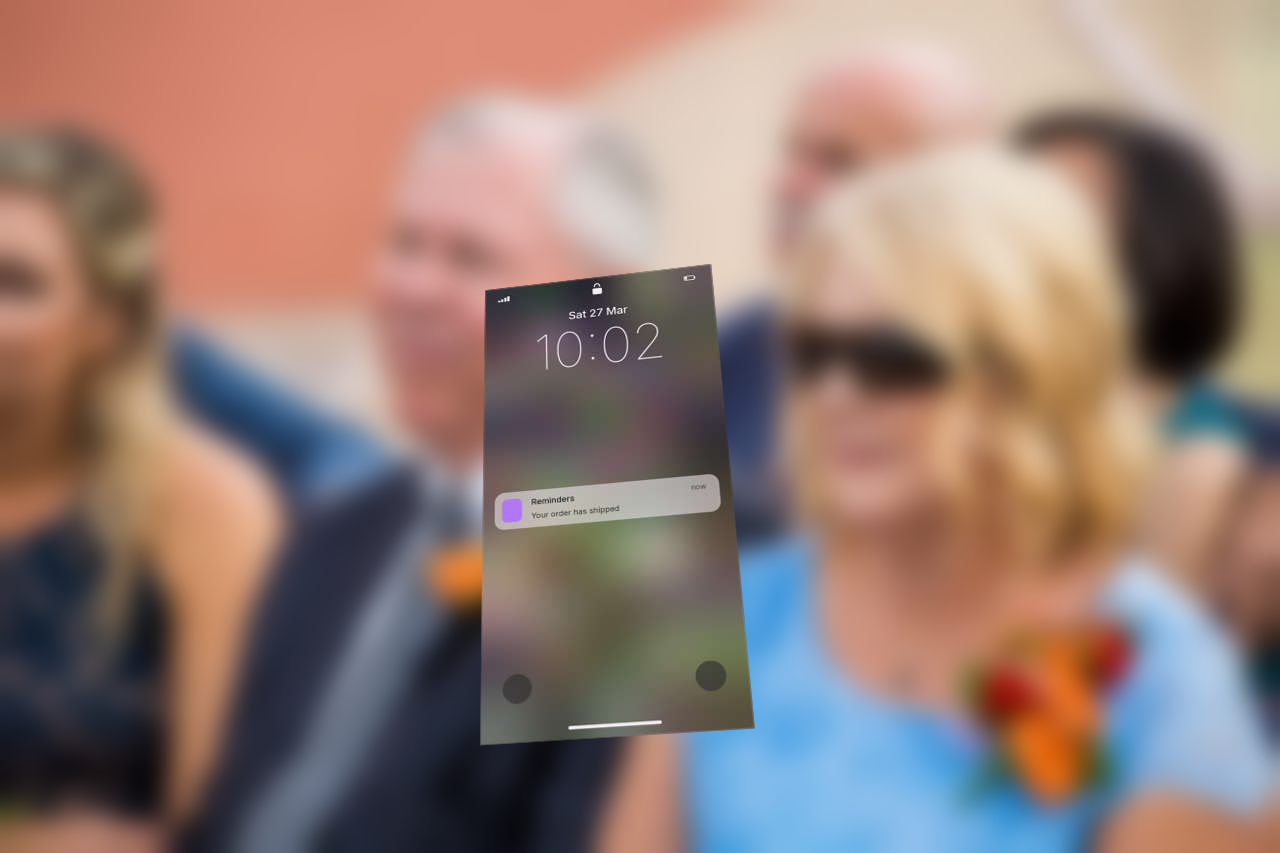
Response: 10:02
